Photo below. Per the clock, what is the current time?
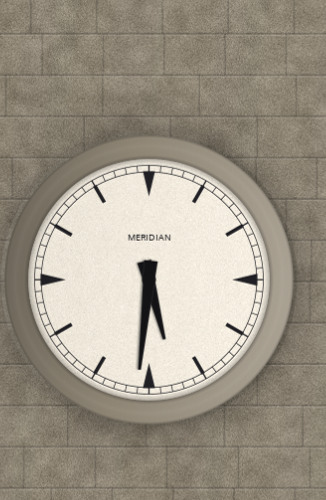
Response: 5:31
